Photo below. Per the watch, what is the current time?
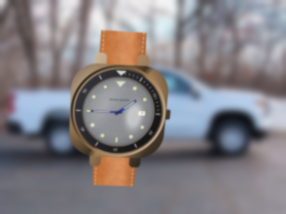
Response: 1:45
